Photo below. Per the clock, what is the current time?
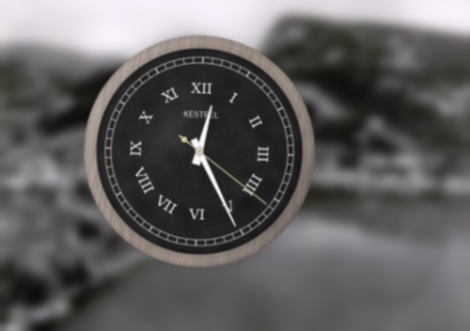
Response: 12:25:21
